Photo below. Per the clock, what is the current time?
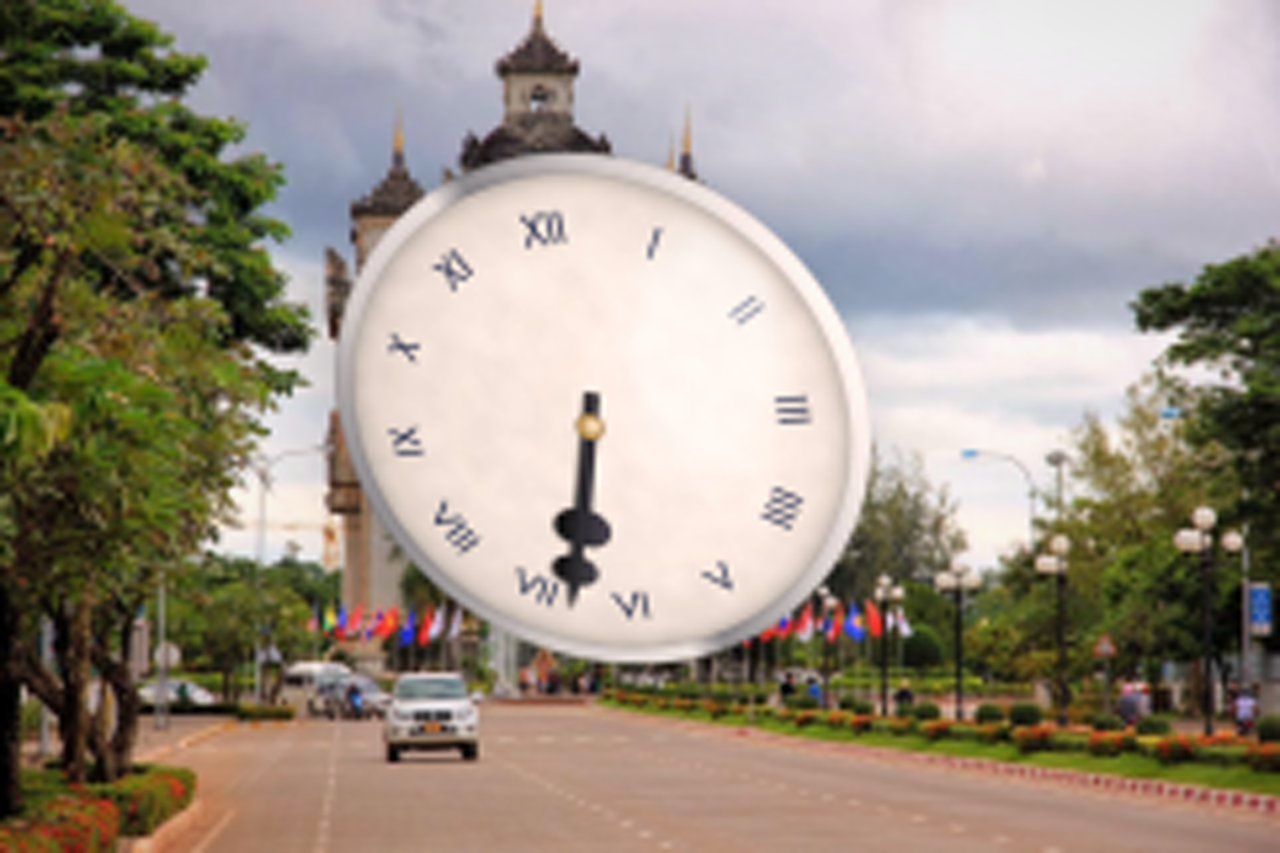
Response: 6:33
